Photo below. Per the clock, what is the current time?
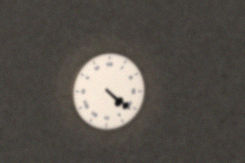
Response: 4:21
